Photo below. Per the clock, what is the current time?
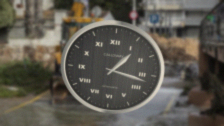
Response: 1:17
